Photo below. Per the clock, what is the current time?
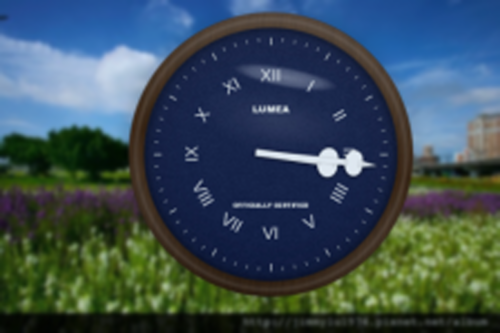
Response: 3:16
